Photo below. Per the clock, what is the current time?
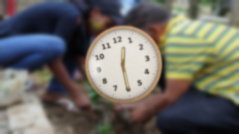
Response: 12:30
